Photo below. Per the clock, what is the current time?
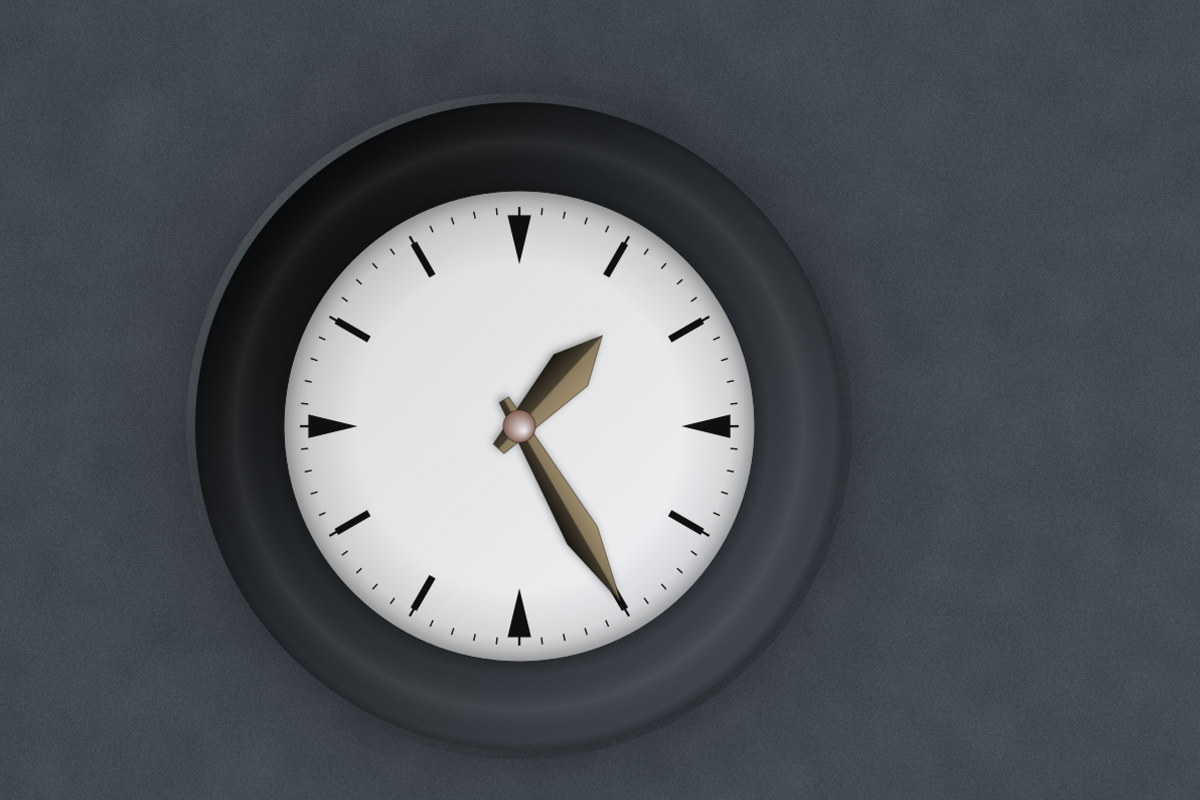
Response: 1:25
